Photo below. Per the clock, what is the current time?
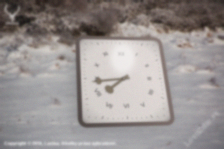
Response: 7:44
